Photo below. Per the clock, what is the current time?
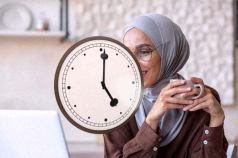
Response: 5:01
